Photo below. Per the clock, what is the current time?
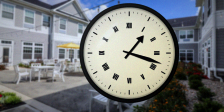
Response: 1:18
